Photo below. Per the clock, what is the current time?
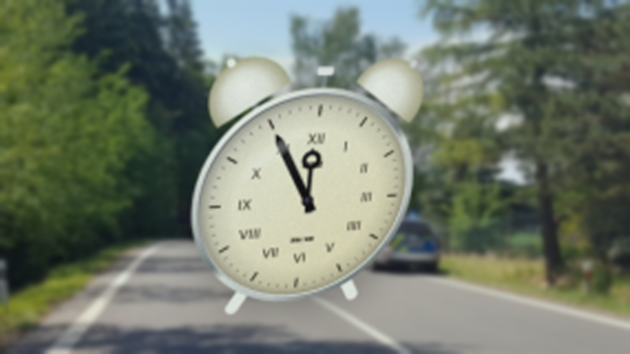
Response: 11:55
